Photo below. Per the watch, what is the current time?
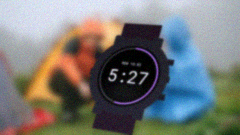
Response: 5:27
